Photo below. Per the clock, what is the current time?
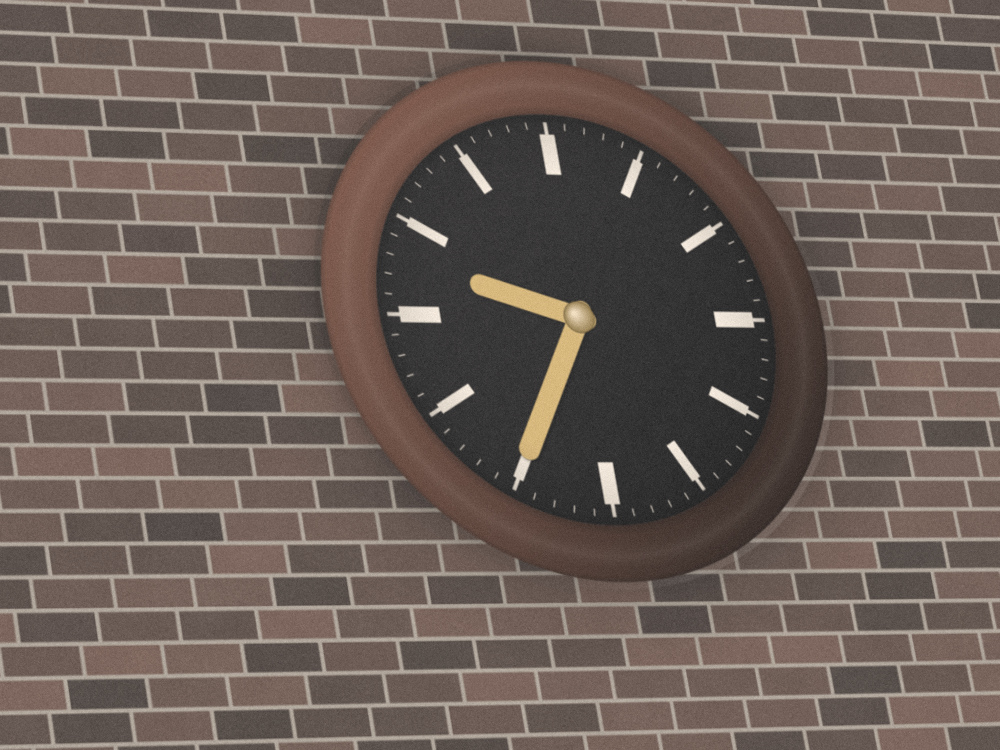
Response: 9:35
